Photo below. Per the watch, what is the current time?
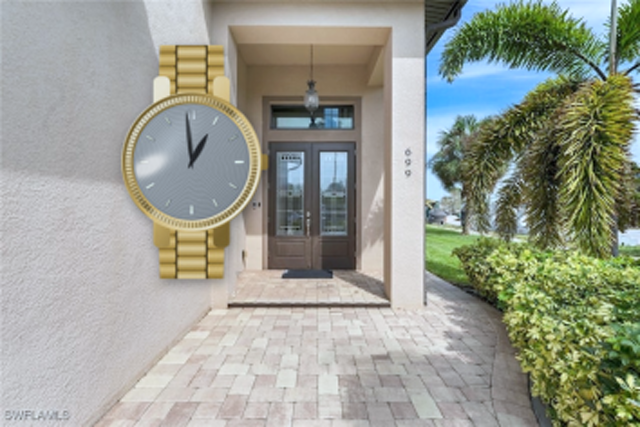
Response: 12:59
